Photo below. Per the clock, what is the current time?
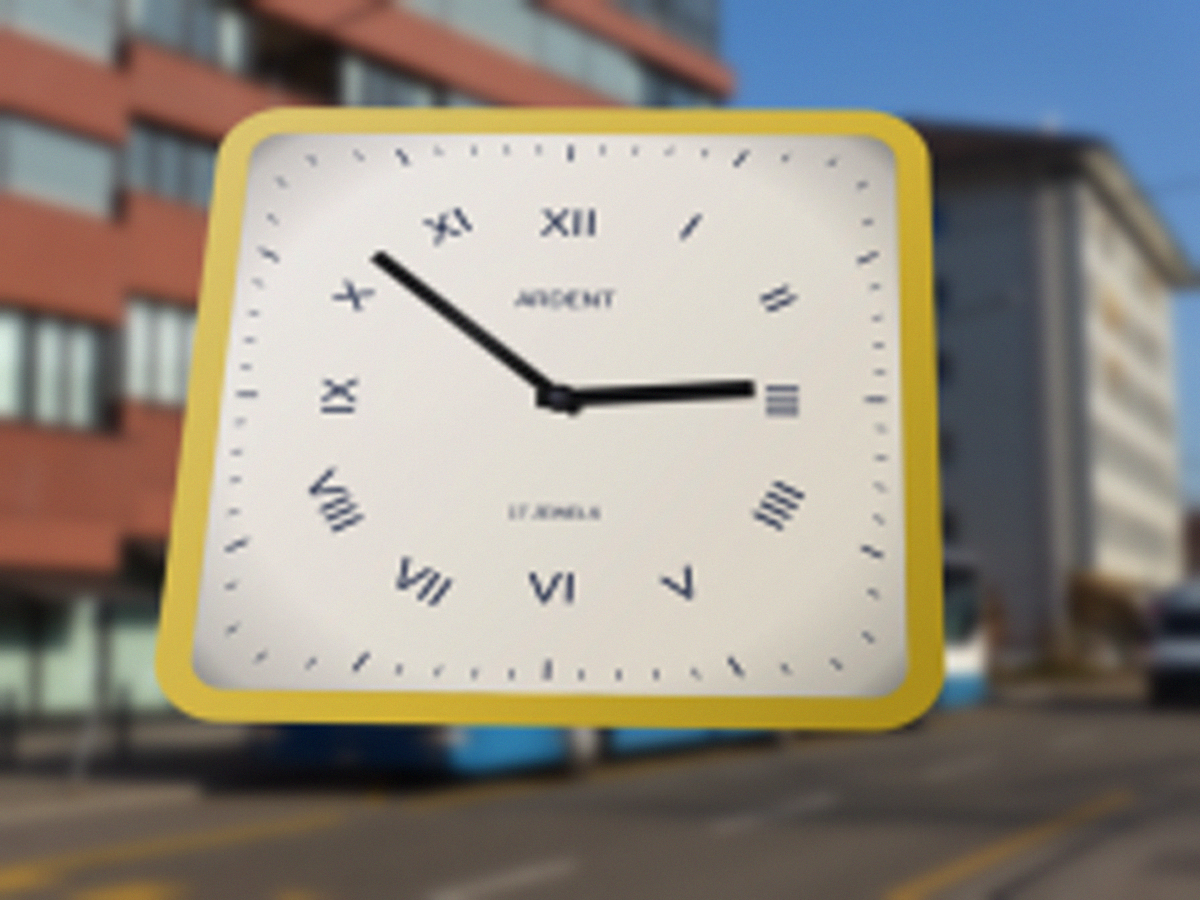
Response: 2:52
